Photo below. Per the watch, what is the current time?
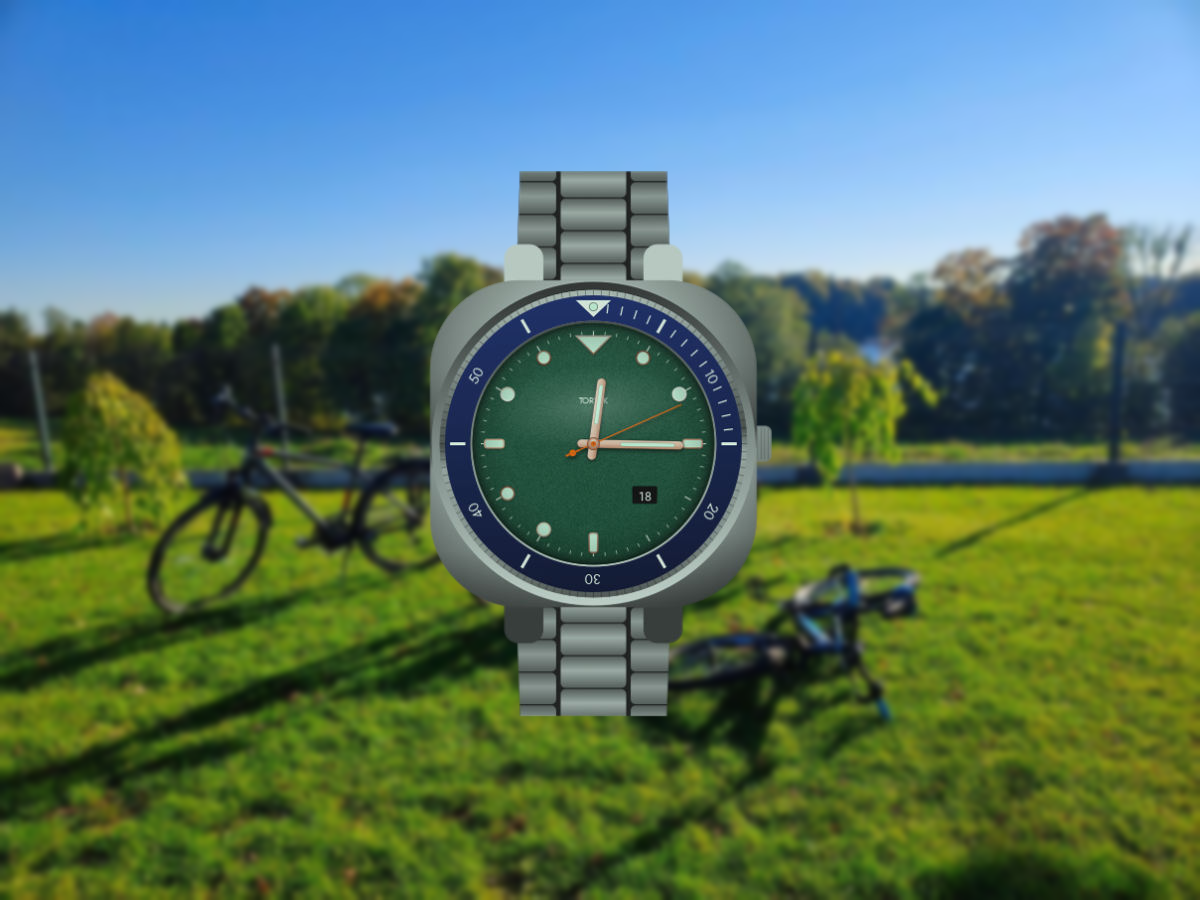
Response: 12:15:11
